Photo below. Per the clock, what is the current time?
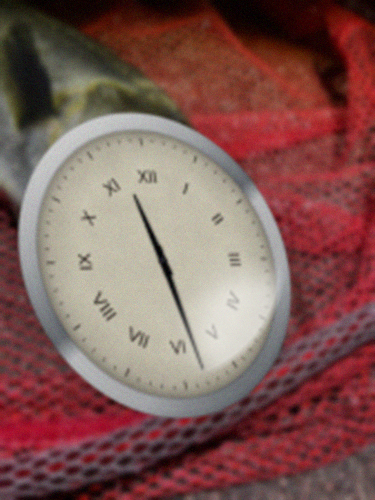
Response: 11:28
